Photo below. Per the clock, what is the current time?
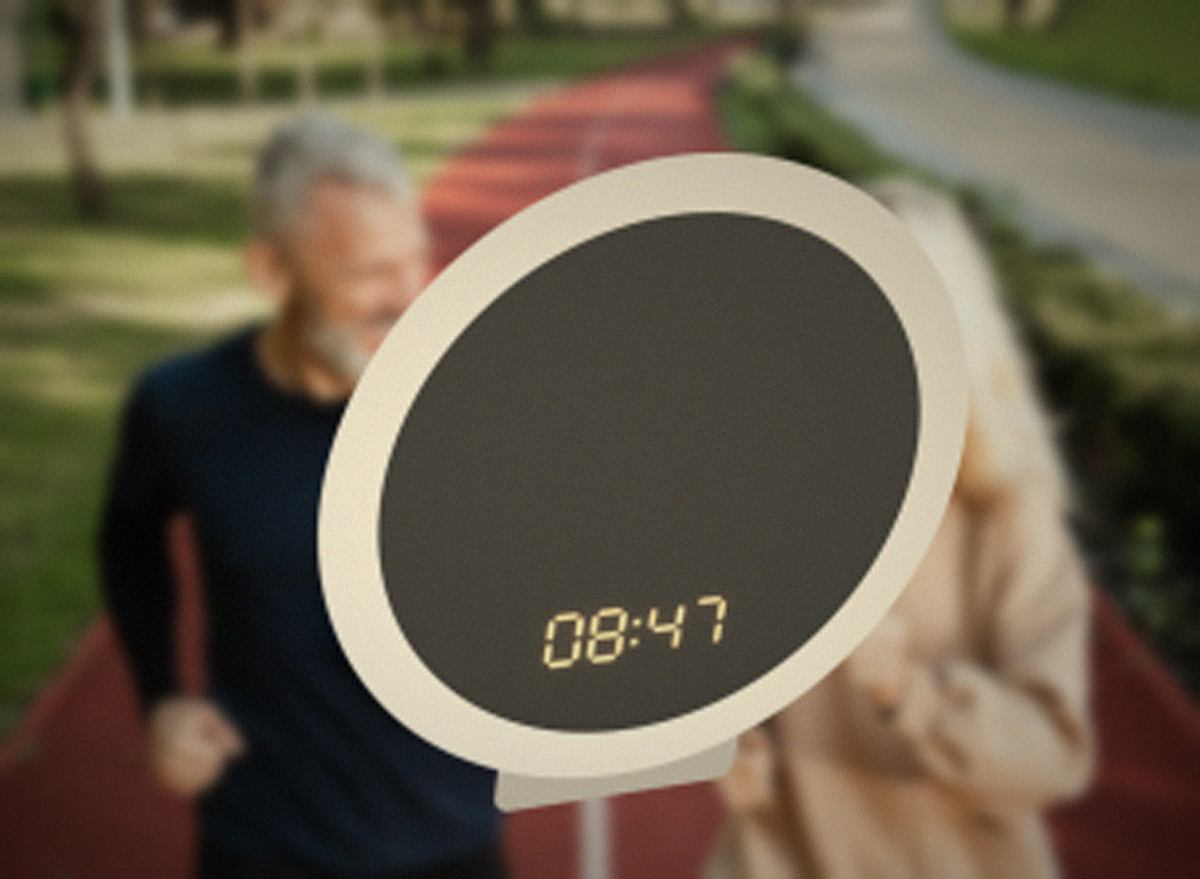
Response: 8:47
